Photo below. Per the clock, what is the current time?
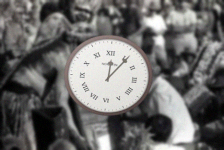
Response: 12:06
